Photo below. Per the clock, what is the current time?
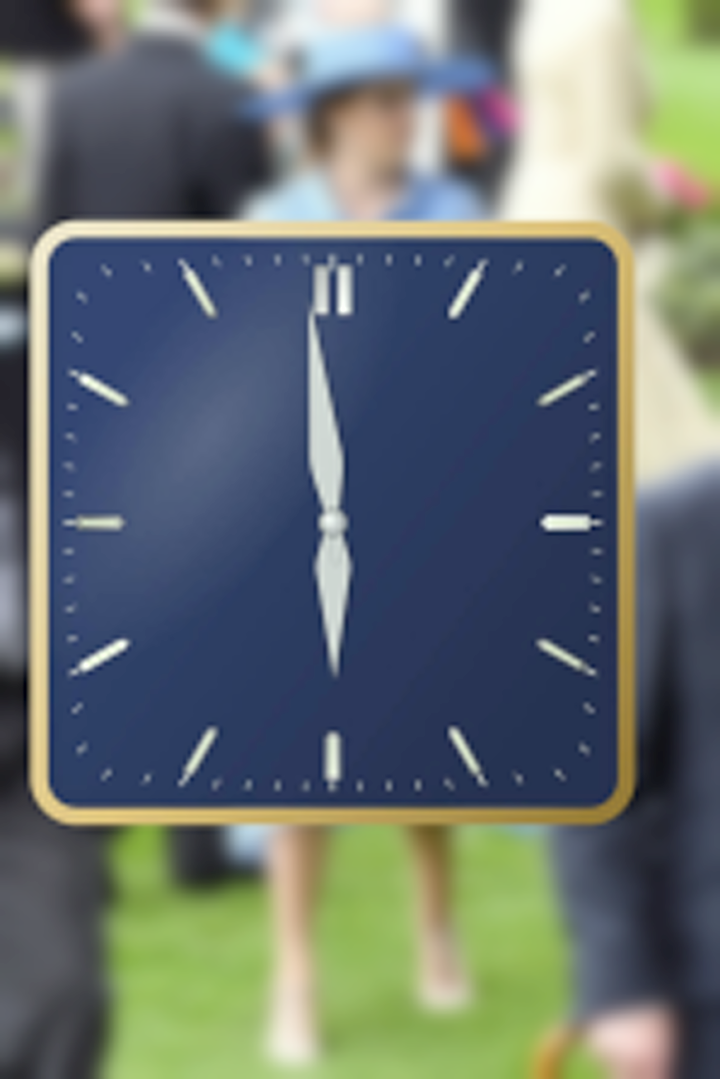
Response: 5:59
